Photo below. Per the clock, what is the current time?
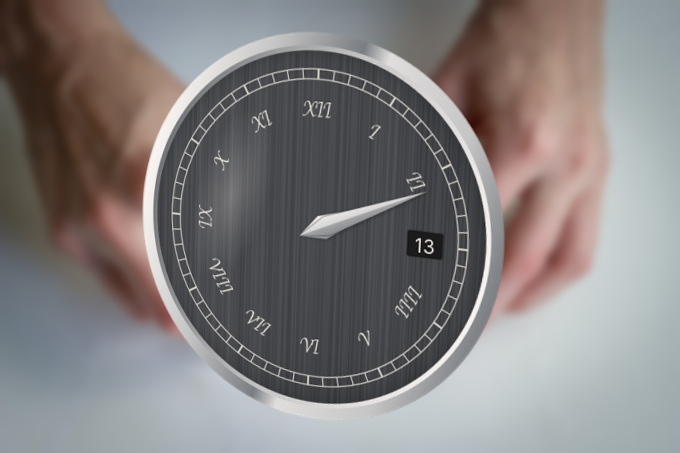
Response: 2:11
